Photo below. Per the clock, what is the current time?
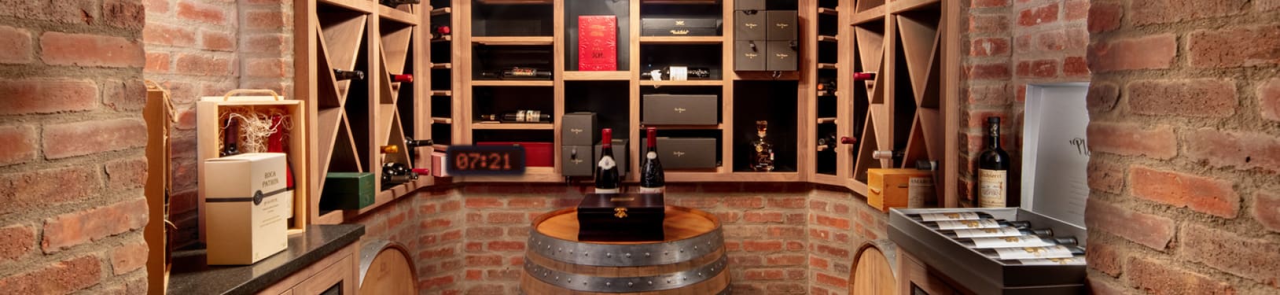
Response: 7:21
